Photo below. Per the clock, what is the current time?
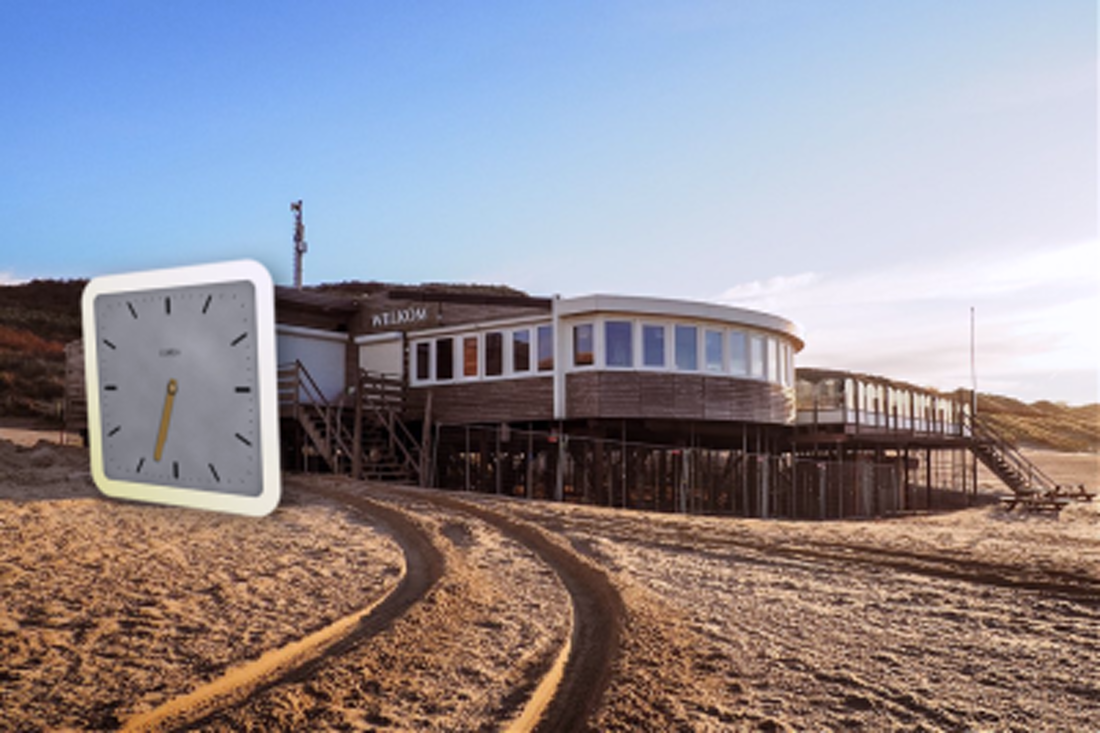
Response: 6:33
